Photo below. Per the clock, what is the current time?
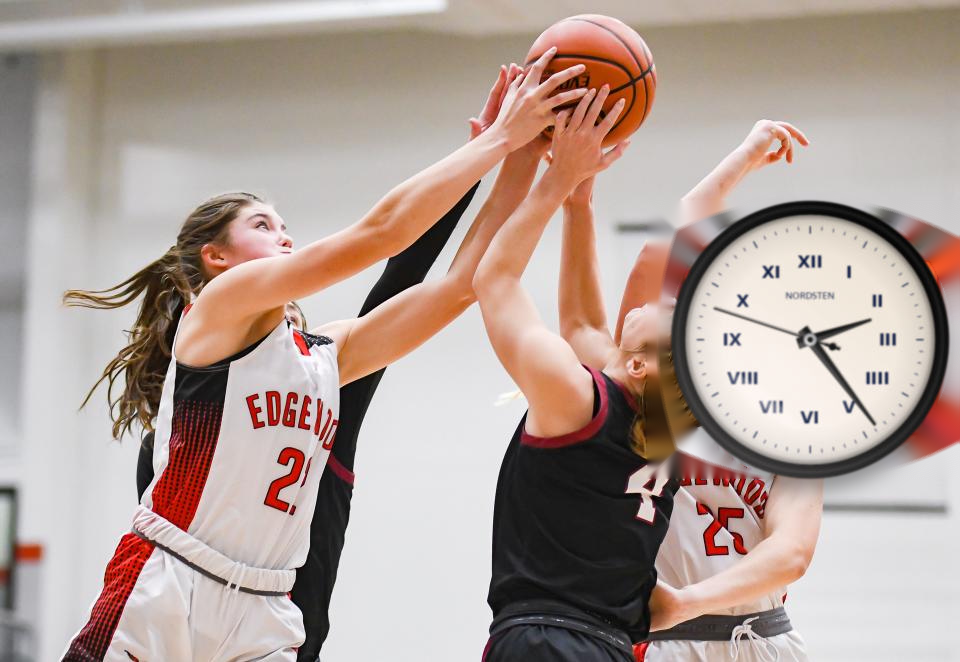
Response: 2:23:48
